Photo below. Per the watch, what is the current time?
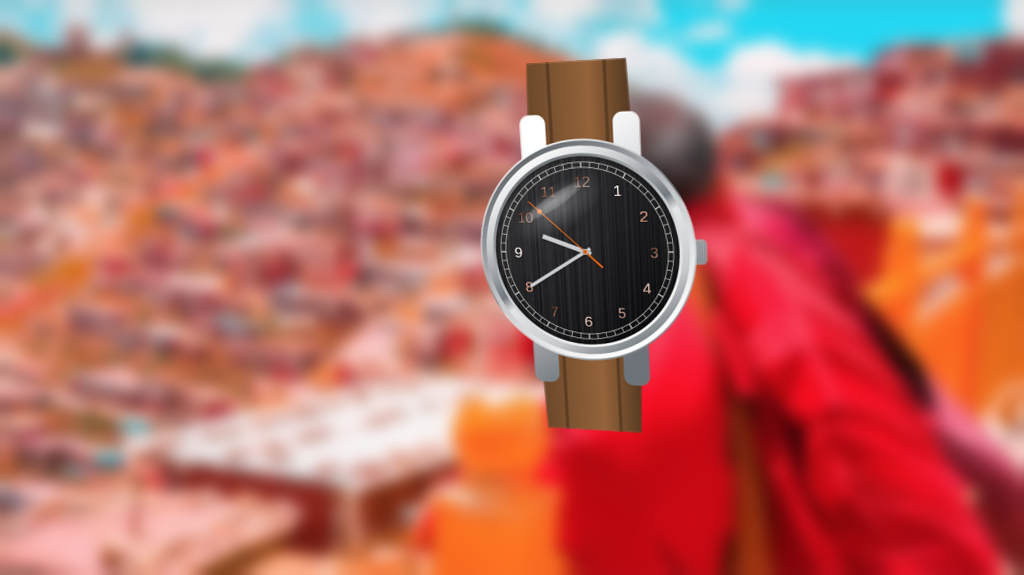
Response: 9:39:52
